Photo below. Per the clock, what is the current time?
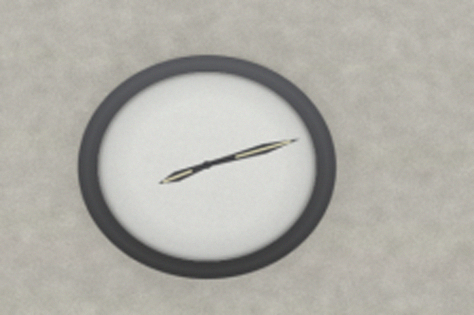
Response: 8:12
